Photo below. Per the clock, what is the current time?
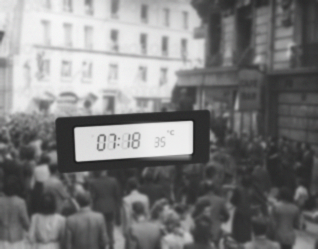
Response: 7:18
